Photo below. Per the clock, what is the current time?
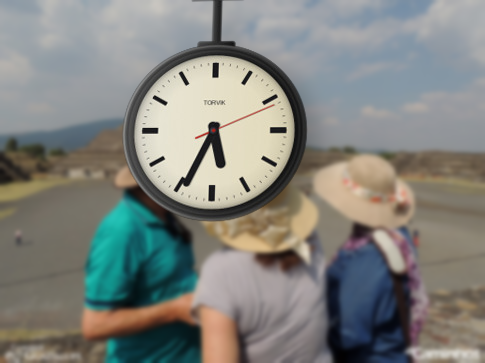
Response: 5:34:11
